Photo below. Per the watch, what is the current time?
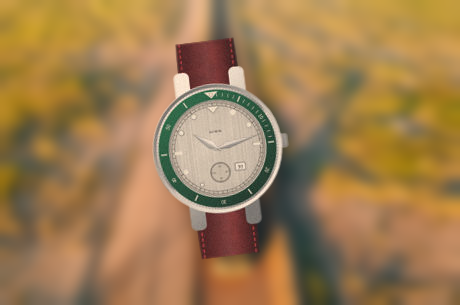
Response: 10:13
